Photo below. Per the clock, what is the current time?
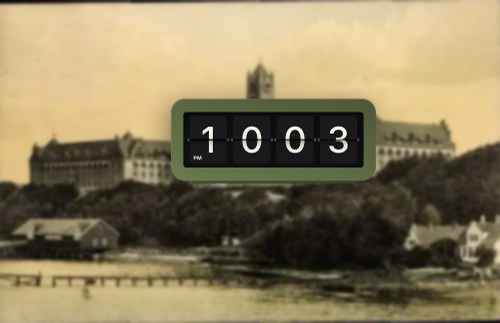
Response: 10:03
